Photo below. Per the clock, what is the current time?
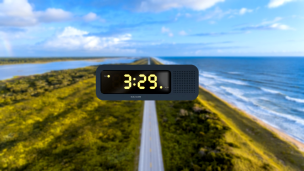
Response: 3:29
